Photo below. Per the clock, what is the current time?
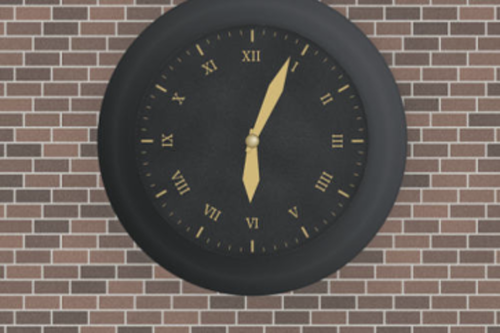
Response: 6:04
